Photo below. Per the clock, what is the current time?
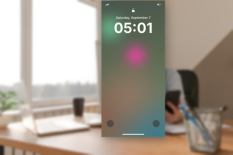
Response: 5:01
